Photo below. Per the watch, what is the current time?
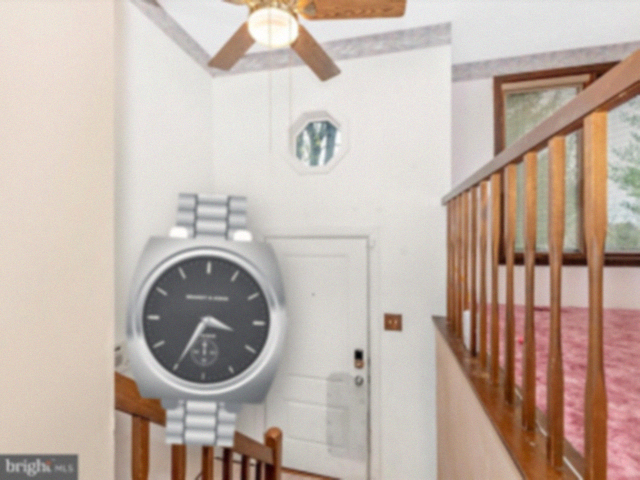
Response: 3:35
